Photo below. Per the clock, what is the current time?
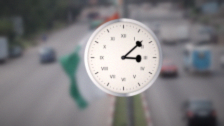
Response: 3:08
